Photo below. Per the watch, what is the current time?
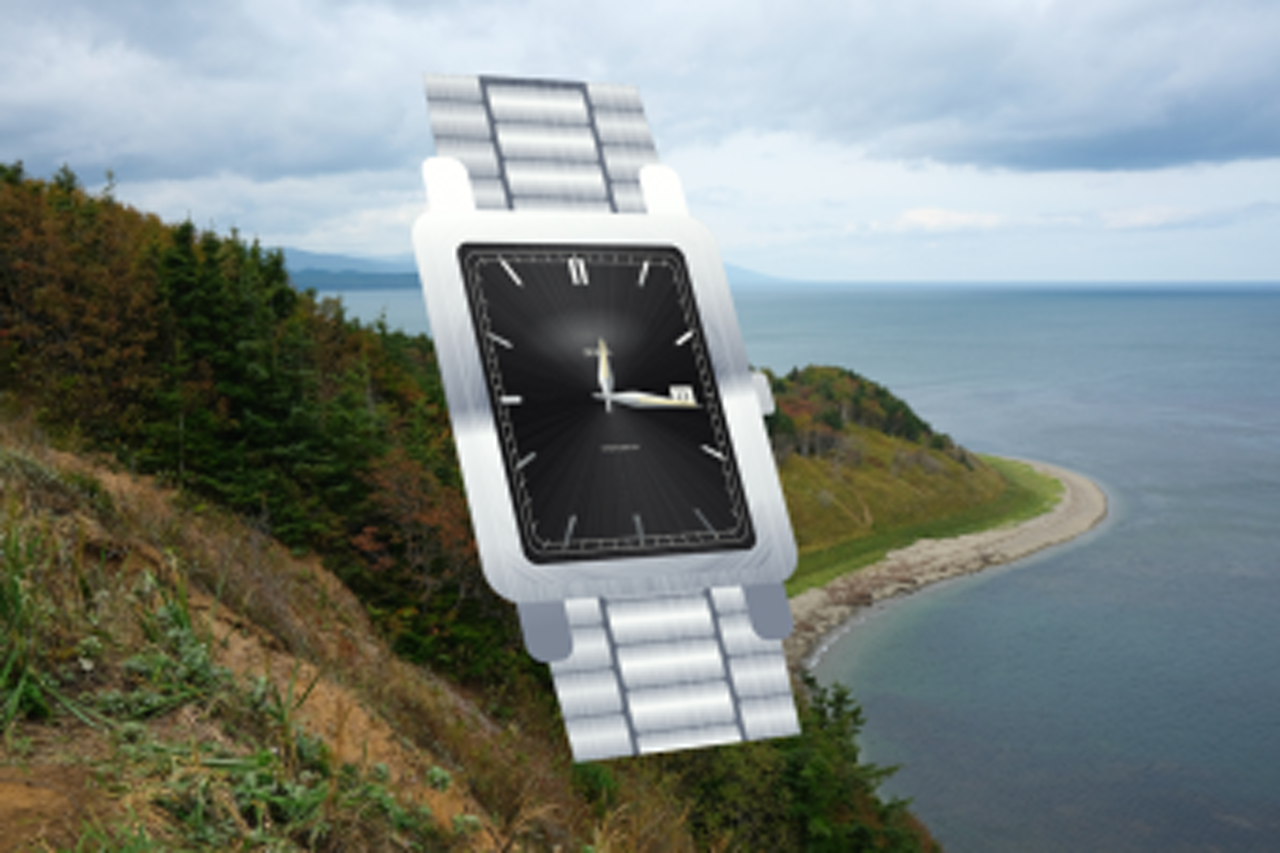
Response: 12:16
